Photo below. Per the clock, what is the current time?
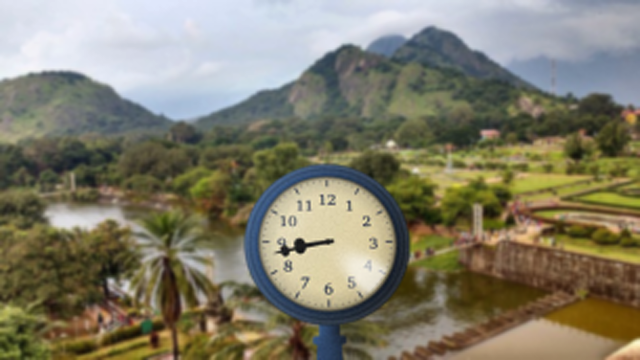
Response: 8:43
